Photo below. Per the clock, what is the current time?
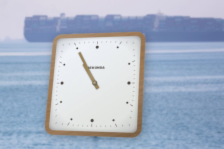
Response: 10:55
